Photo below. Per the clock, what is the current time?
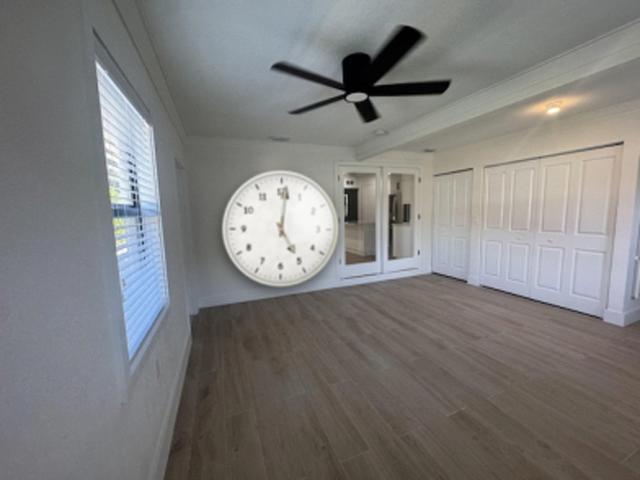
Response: 5:01
